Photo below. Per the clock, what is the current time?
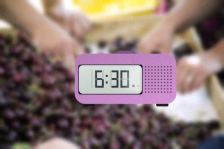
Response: 6:30
